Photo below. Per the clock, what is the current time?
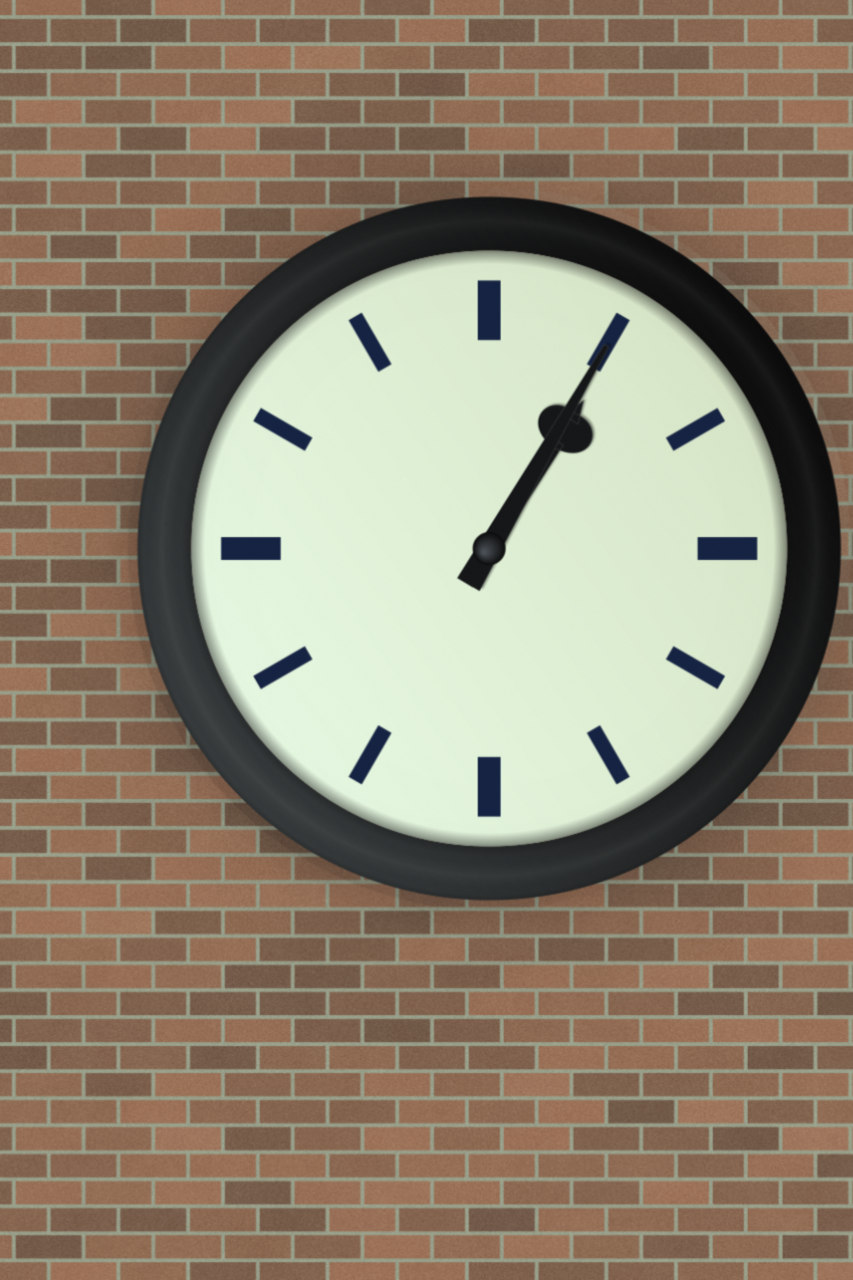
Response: 1:05
